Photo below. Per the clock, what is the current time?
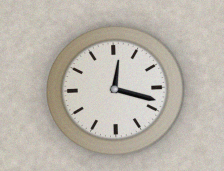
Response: 12:18
